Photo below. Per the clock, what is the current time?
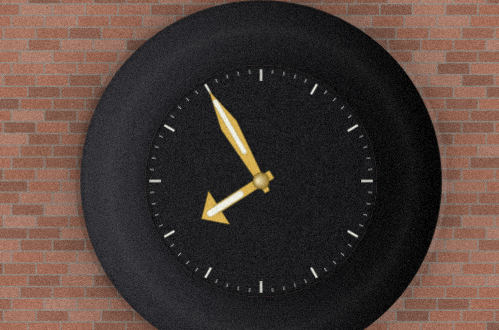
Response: 7:55
